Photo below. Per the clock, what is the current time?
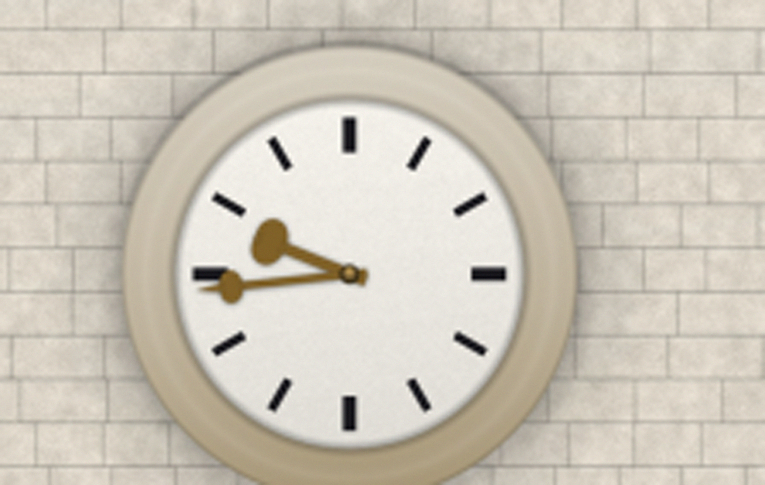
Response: 9:44
